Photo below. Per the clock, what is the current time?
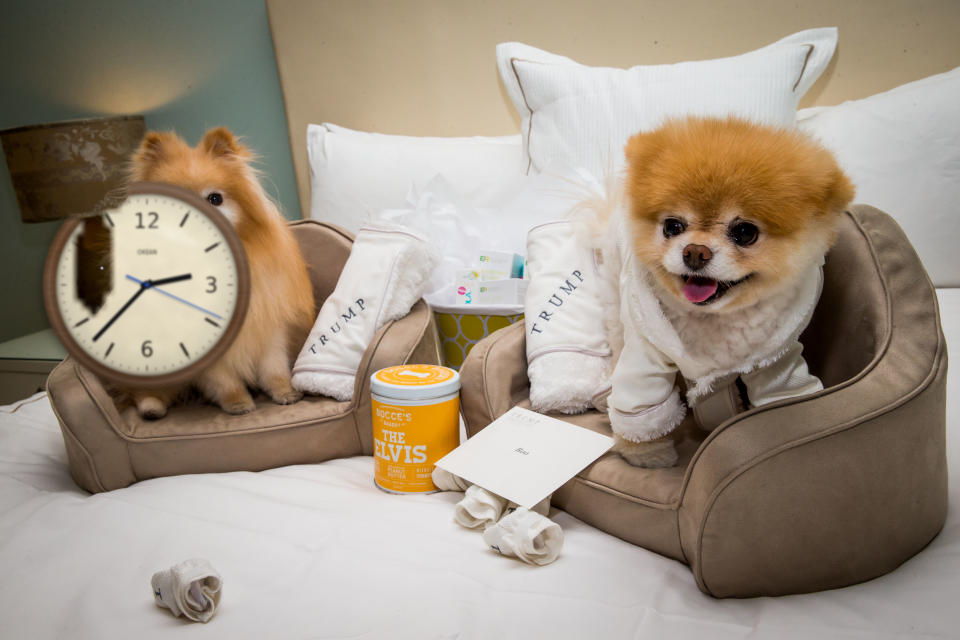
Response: 2:37:19
